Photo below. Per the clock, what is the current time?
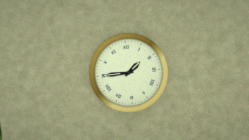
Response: 1:45
